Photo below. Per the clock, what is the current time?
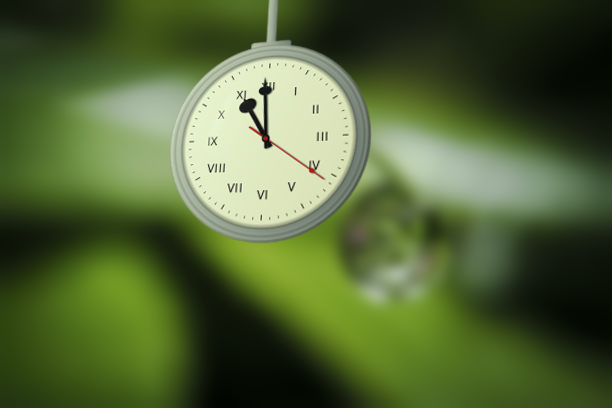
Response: 10:59:21
